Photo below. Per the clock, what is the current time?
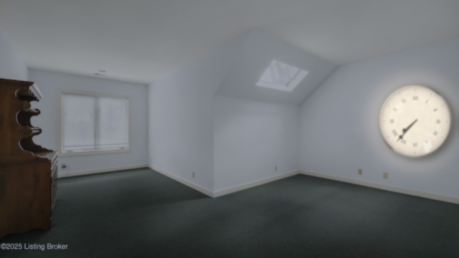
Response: 7:37
